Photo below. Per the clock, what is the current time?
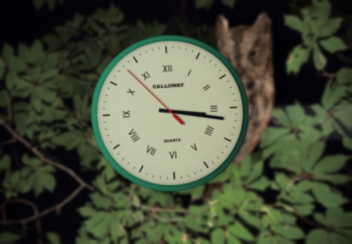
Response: 3:16:53
